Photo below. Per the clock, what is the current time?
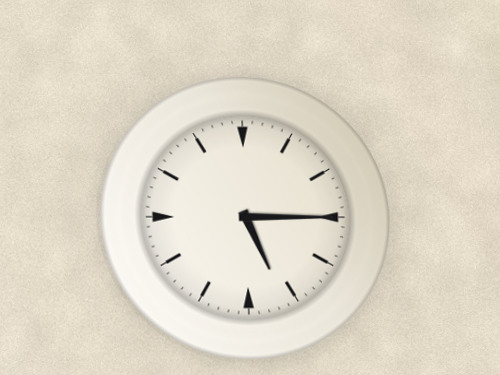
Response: 5:15
